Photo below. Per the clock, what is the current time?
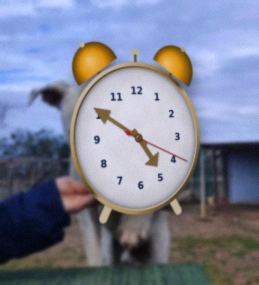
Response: 4:50:19
